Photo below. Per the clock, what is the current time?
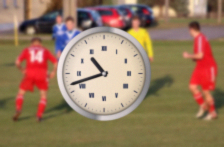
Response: 10:42
